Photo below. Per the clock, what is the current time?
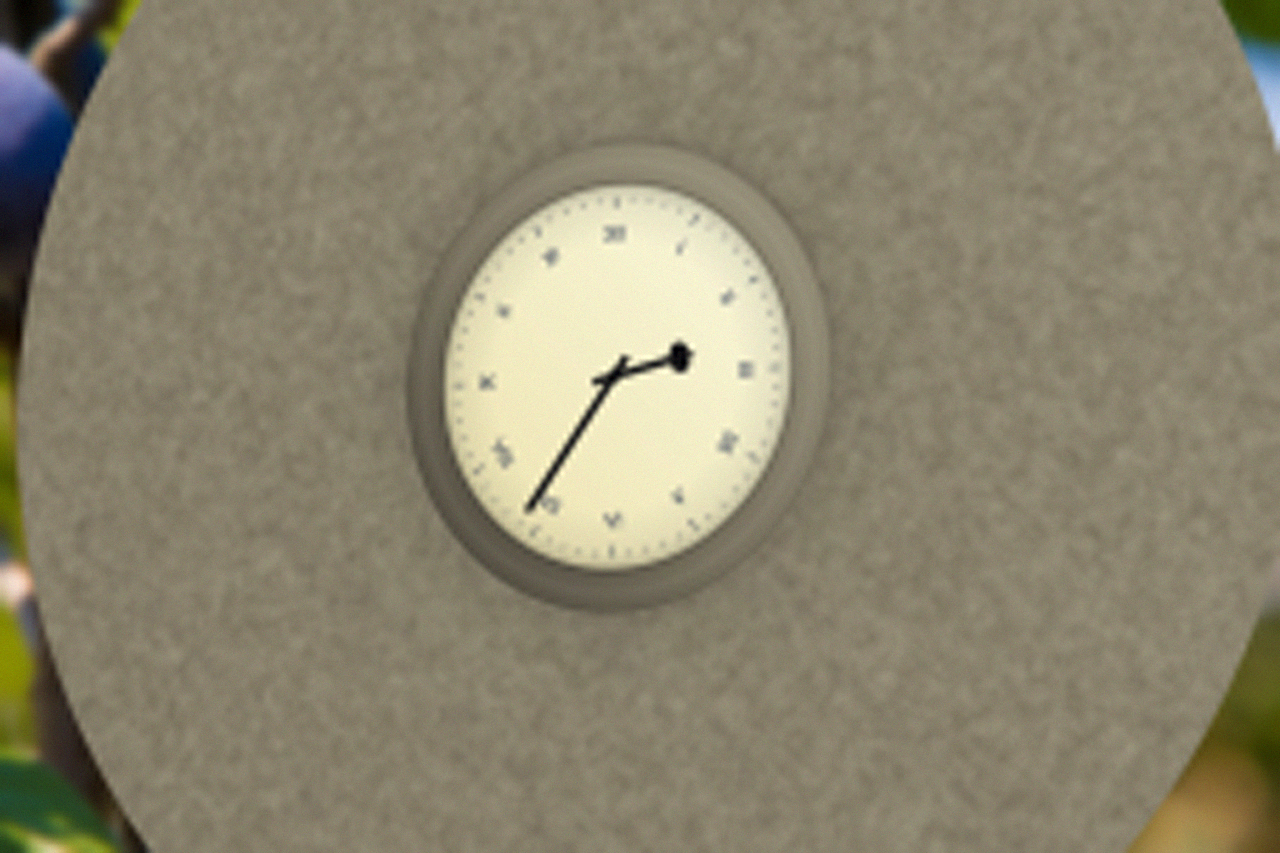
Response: 2:36
